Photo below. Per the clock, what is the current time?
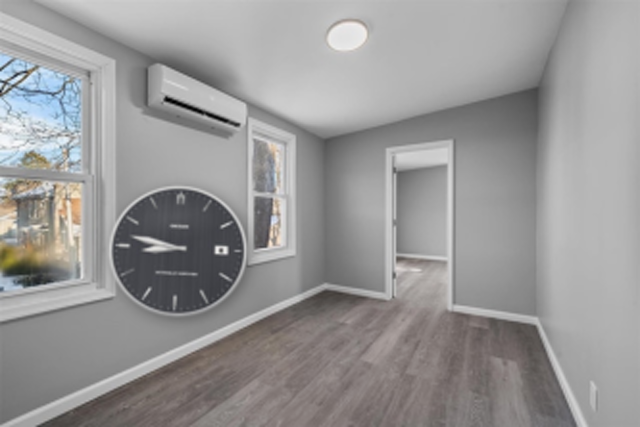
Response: 8:47
